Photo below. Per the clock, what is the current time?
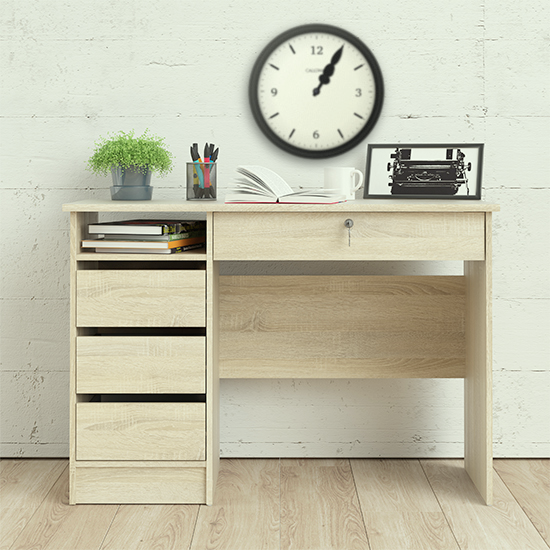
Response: 1:05
